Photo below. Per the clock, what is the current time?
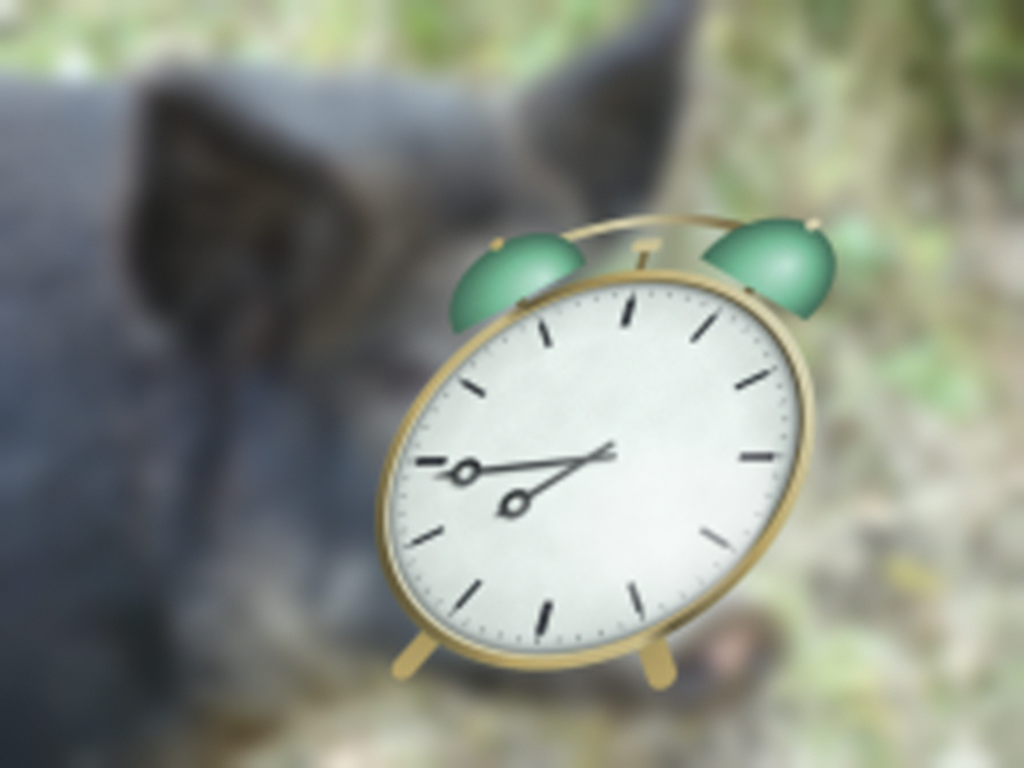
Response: 7:44
